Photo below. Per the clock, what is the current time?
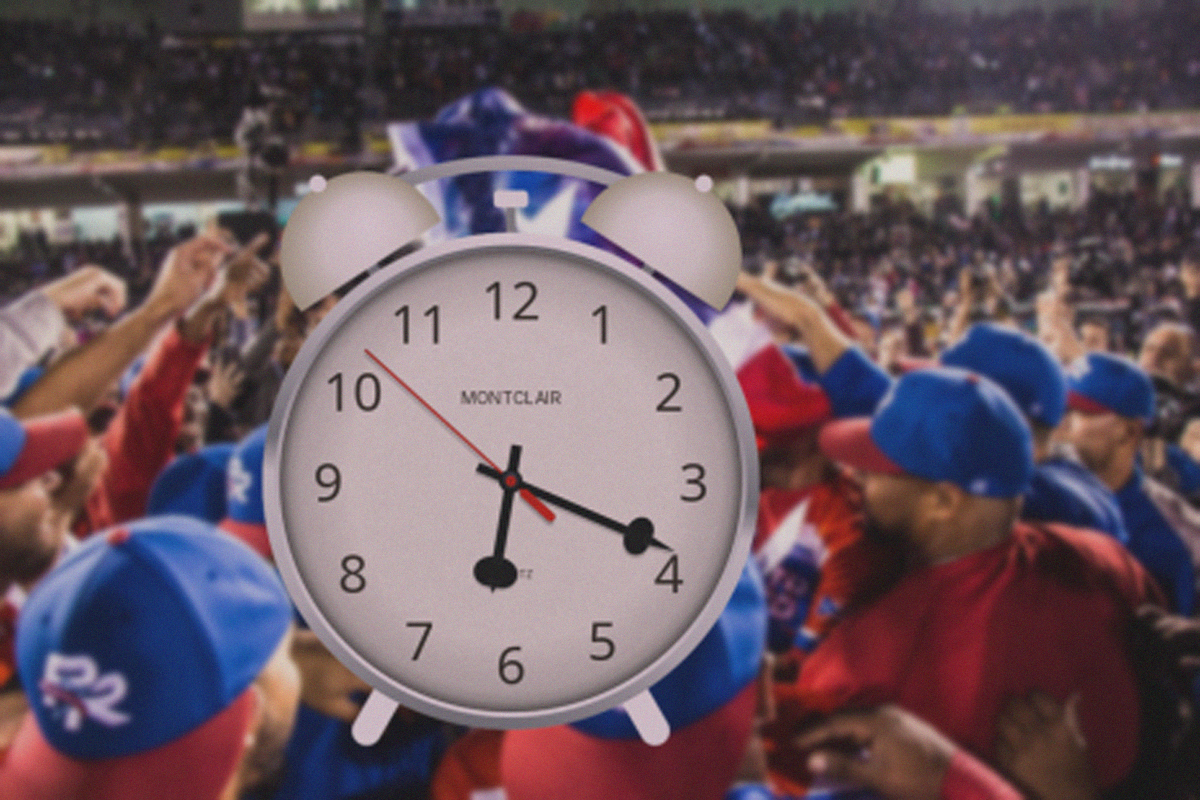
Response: 6:18:52
